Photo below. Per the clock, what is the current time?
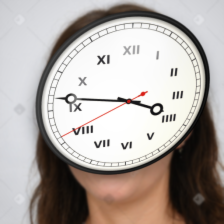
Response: 3:46:41
